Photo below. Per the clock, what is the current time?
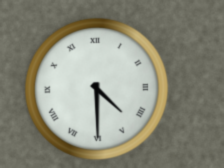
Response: 4:30
